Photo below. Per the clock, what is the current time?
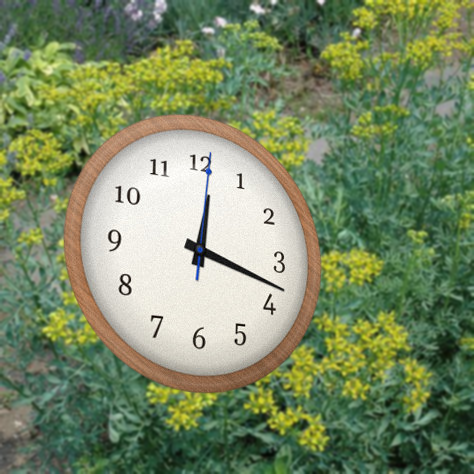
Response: 12:18:01
